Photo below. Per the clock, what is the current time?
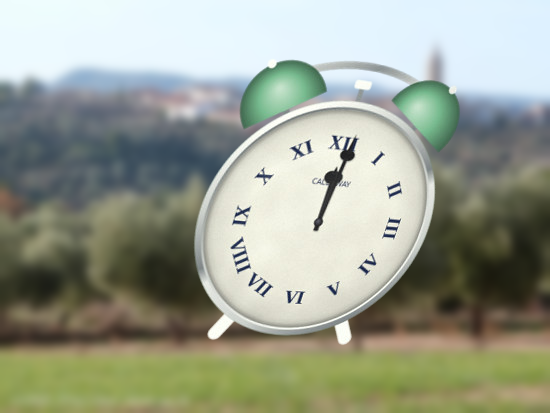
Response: 12:01
